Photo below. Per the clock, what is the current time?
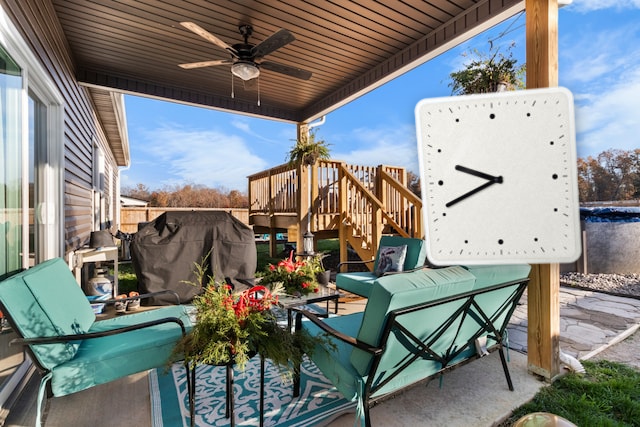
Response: 9:41
